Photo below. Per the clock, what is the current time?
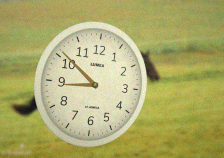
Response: 8:51
